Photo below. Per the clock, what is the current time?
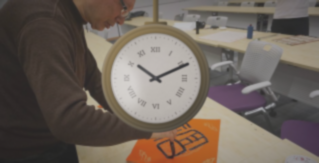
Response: 10:11
